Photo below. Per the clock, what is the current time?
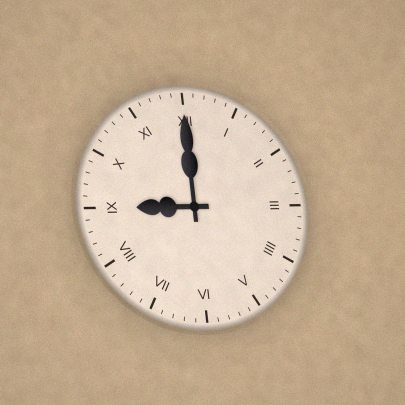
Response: 9:00
